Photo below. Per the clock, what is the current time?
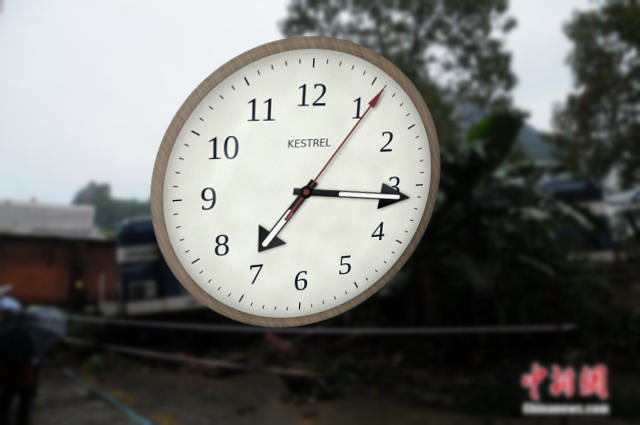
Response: 7:16:06
